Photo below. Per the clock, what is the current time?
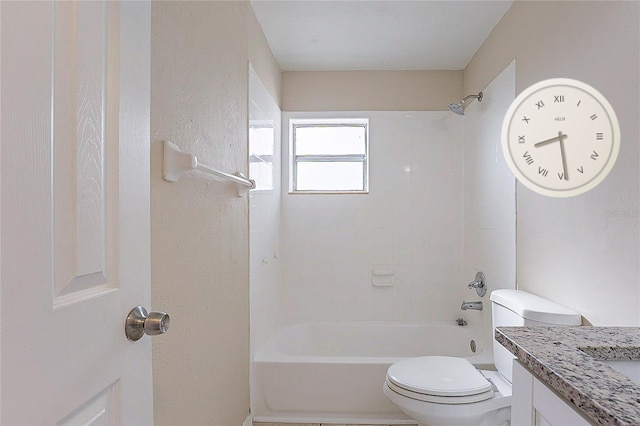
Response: 8:29
